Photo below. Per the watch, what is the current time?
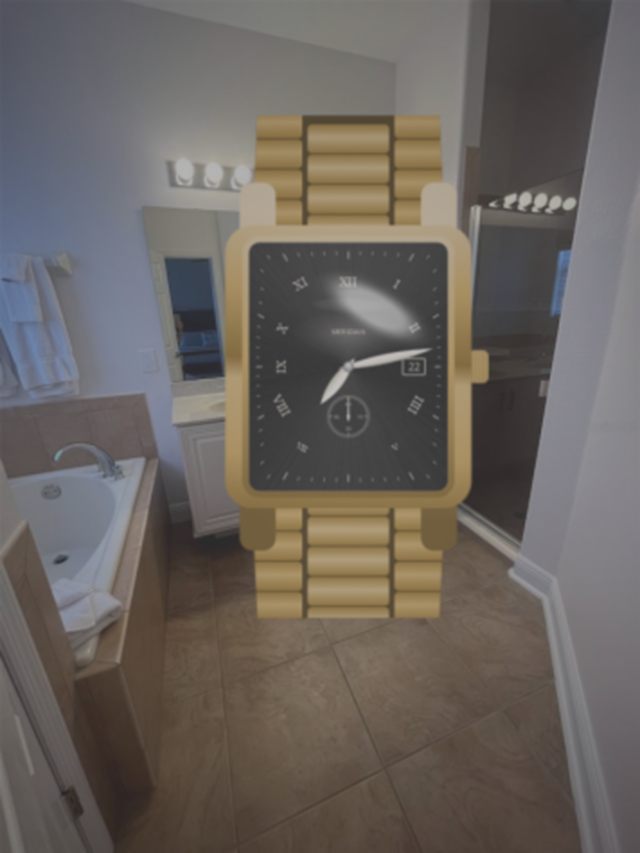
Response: 7:13
